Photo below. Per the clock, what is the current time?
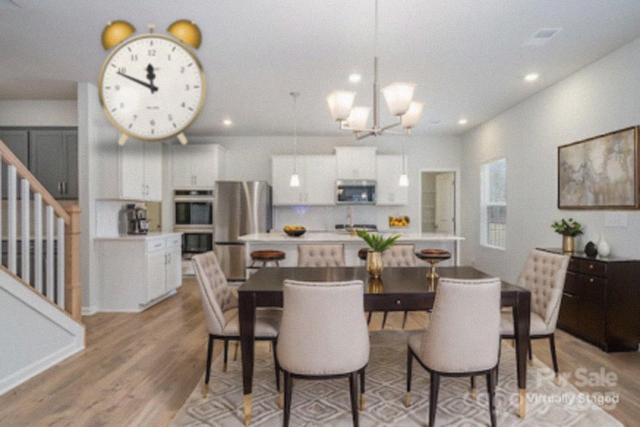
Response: 11:49
